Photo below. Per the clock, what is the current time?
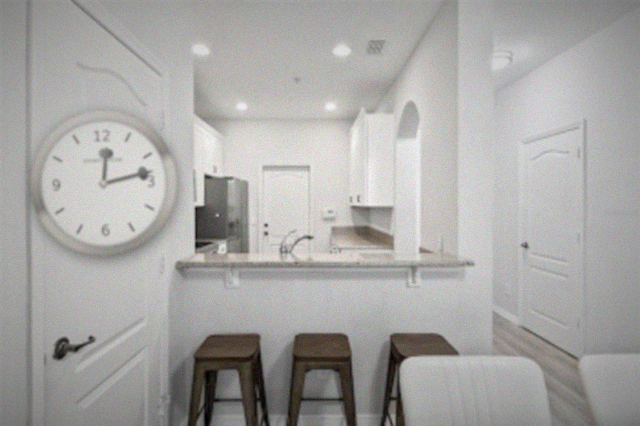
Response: 12:13
